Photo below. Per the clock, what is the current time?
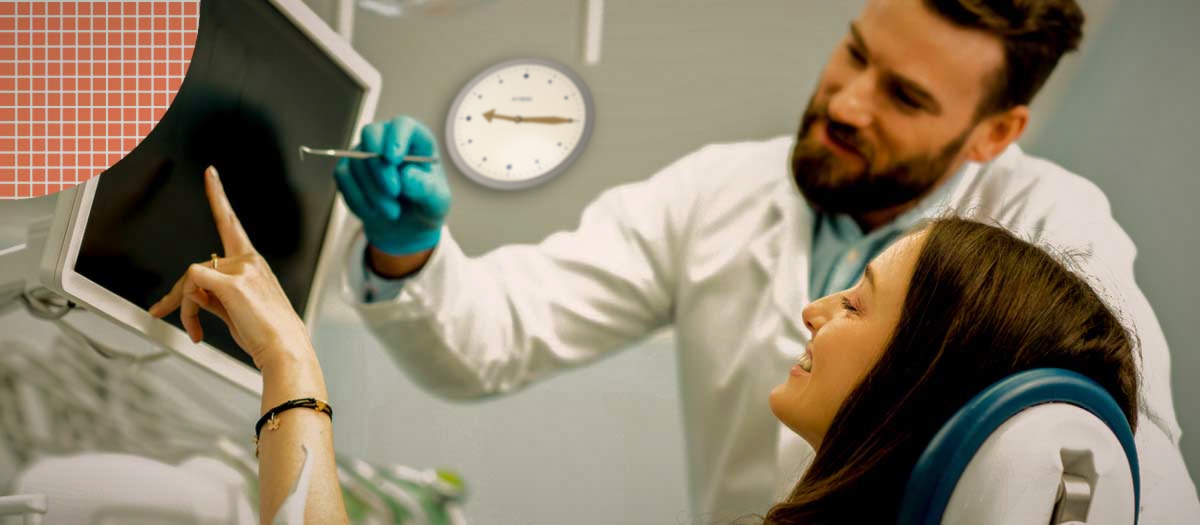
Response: 9:15
